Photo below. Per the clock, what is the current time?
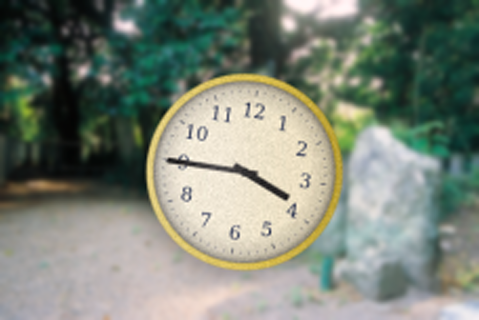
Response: 3:45
